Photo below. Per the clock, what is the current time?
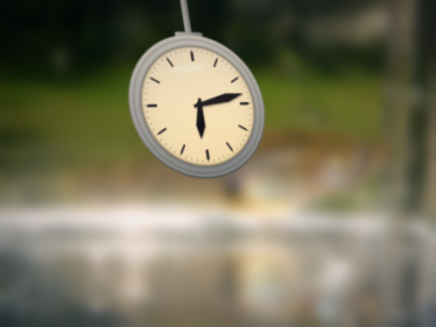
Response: 6:13
